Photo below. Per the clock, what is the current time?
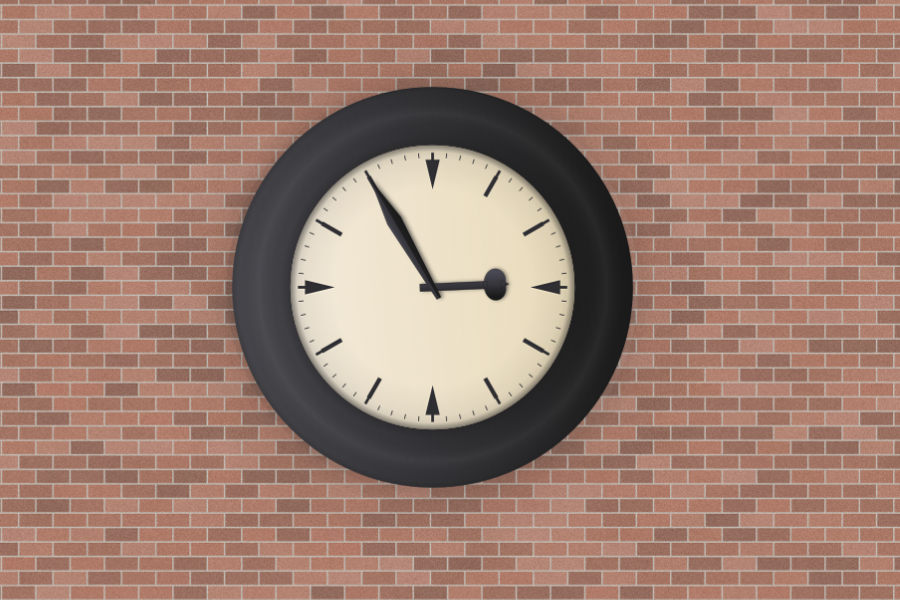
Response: 2:55
